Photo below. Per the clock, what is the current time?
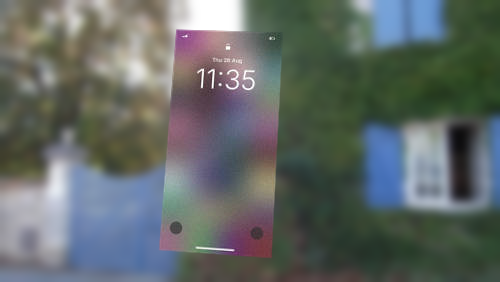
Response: 11:35
